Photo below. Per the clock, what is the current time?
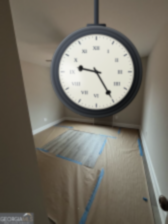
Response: 9:25
